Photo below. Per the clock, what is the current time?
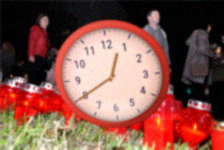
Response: 12:40
